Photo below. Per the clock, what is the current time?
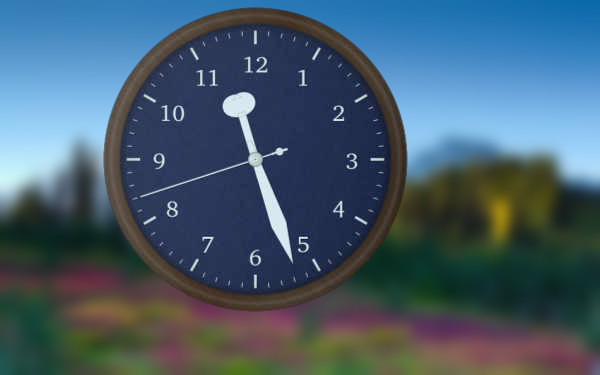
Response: 11:26:42
